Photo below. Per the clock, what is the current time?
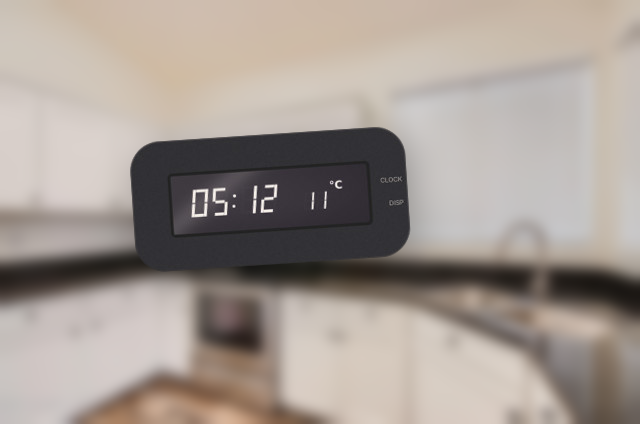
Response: 5:12
